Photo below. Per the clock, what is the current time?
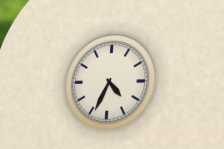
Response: 4:34
